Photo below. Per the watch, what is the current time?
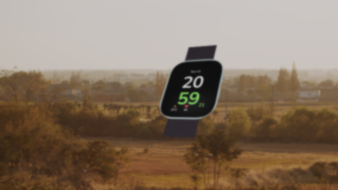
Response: 20:59
